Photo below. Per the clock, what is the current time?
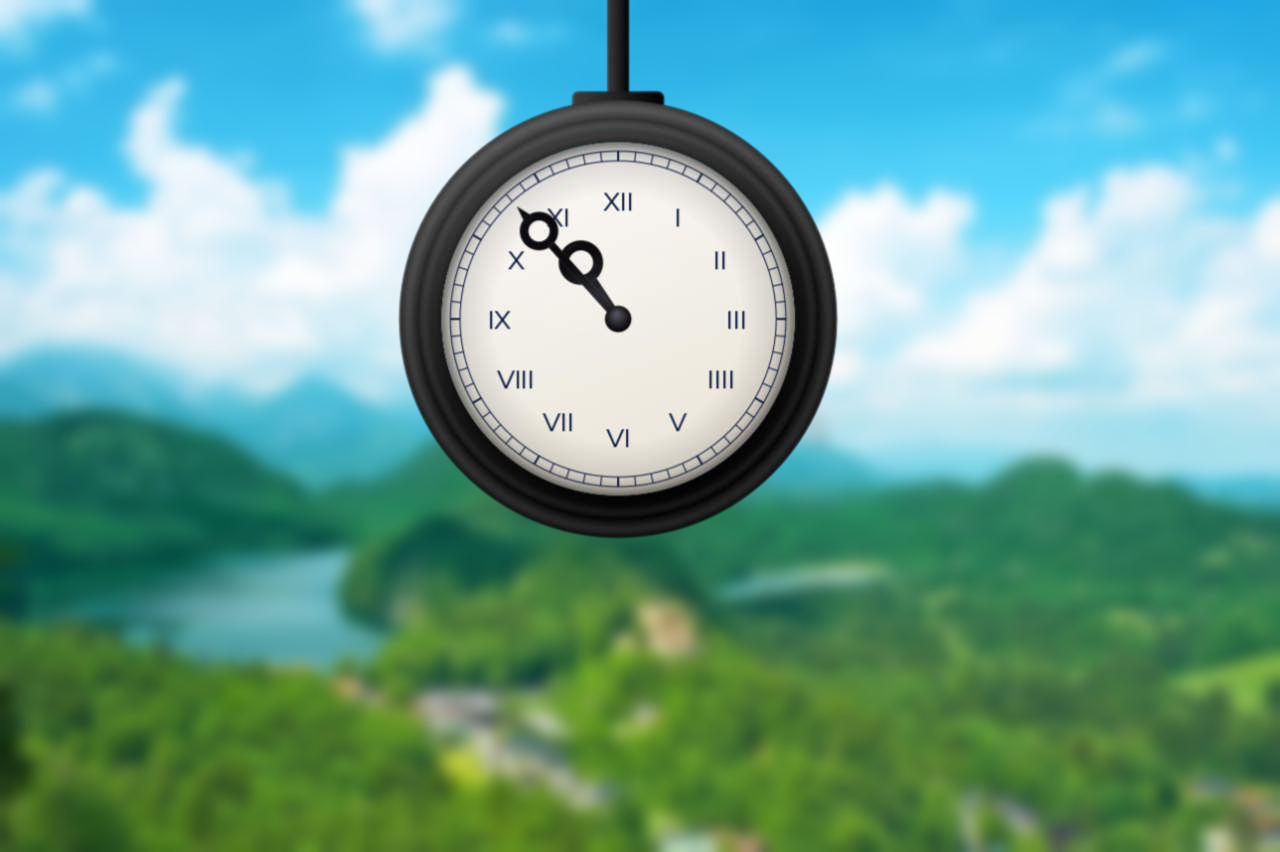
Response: 10:53
